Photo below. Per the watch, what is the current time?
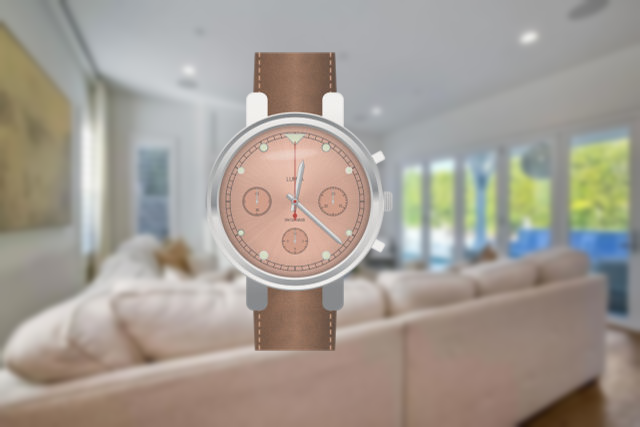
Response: 12:22
